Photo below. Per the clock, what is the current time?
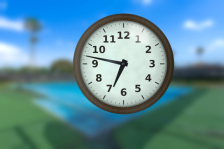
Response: 6:47
